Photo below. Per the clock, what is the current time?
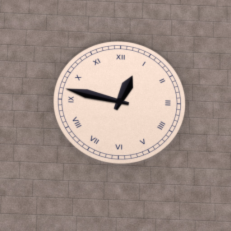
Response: 12:47
